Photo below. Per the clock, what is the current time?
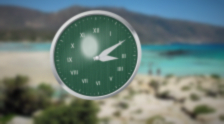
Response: 3:10
